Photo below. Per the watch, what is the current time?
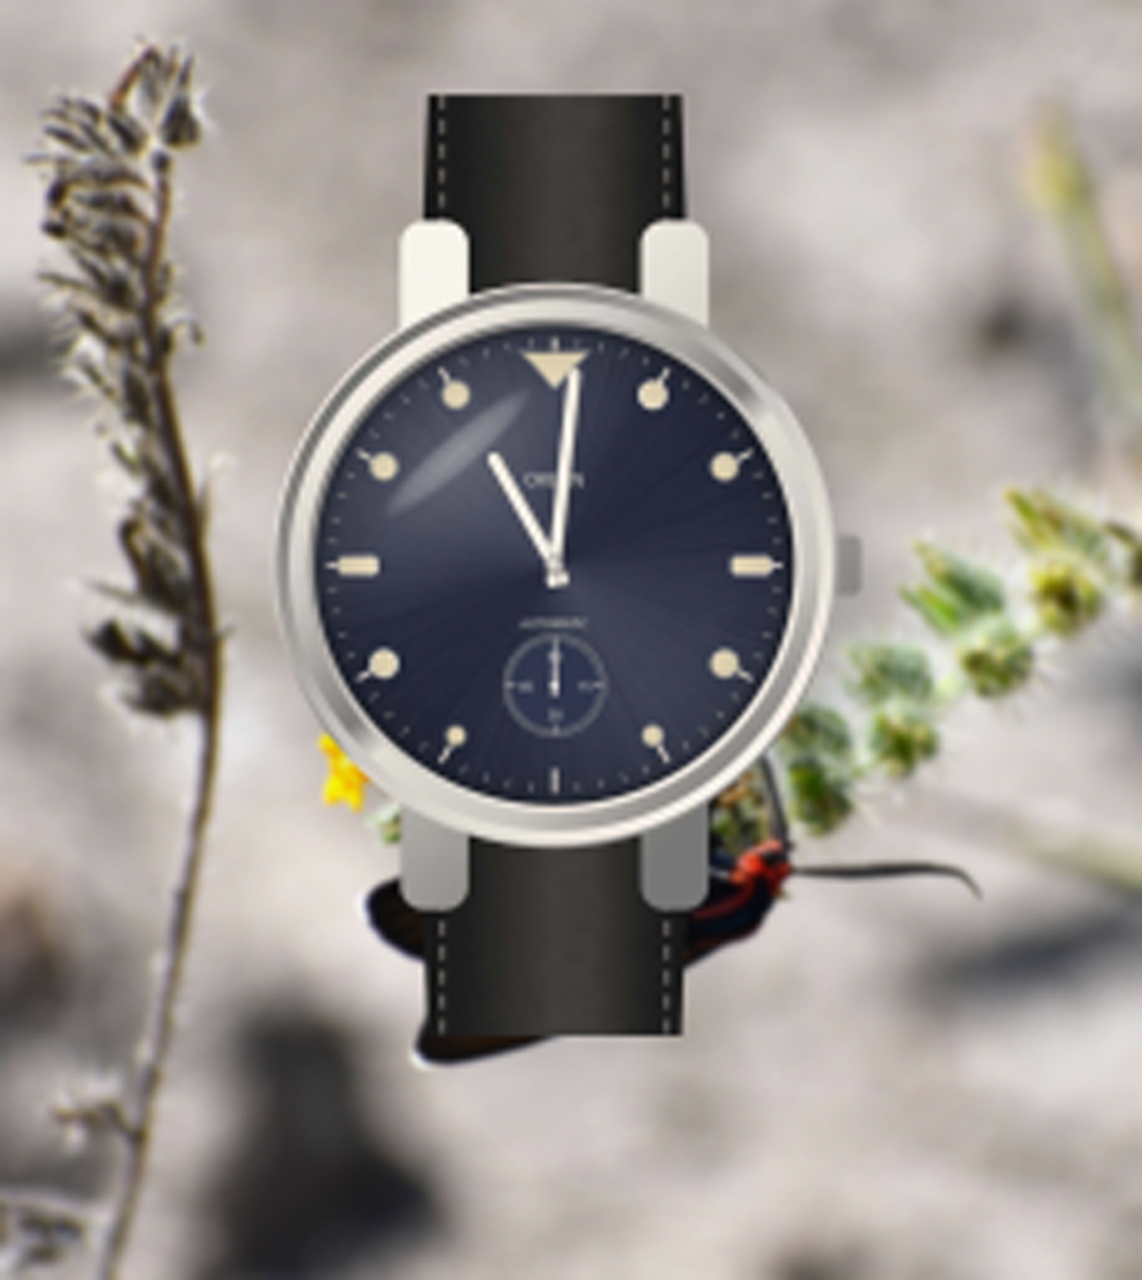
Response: 11:01
